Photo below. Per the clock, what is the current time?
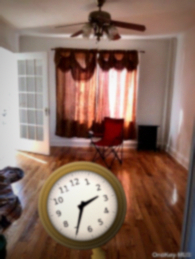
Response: 2:35
